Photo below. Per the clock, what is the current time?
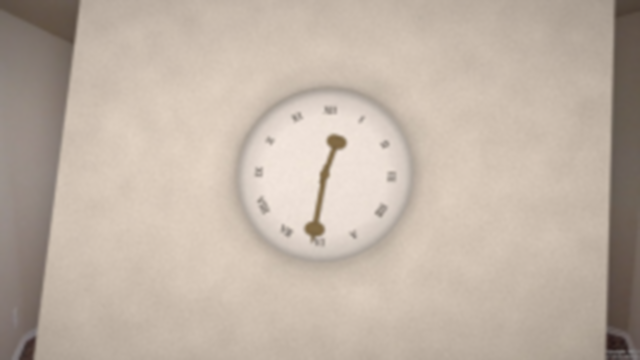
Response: 12:31
